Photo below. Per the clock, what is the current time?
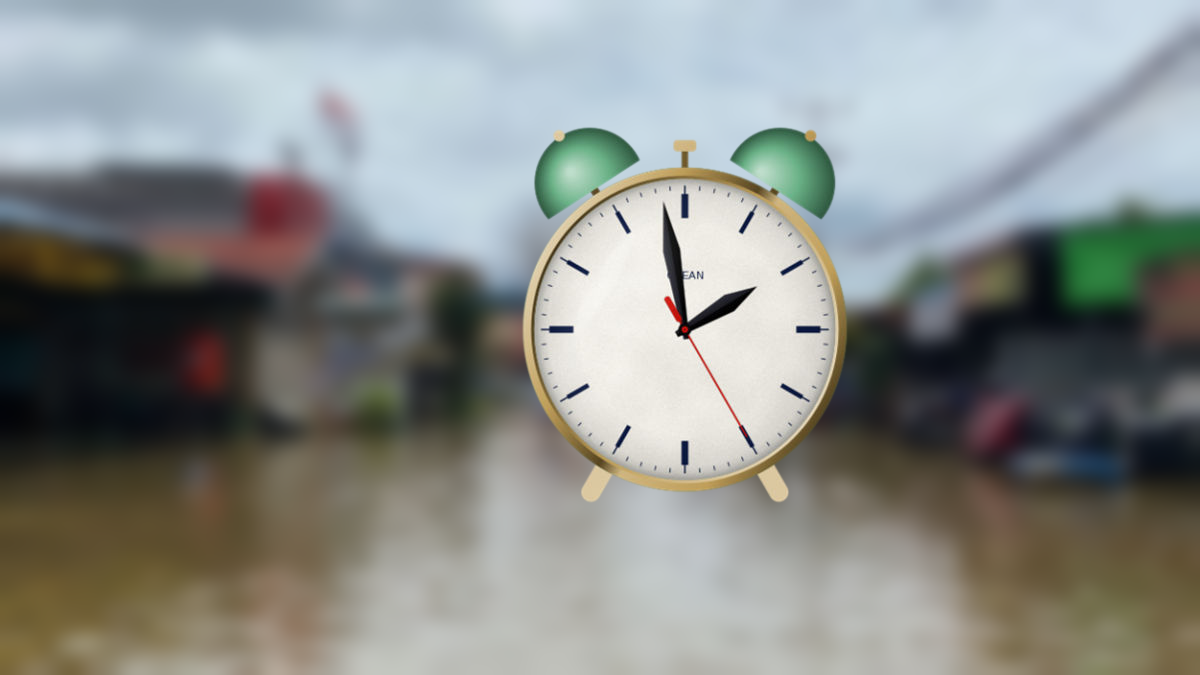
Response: 1:58:25
